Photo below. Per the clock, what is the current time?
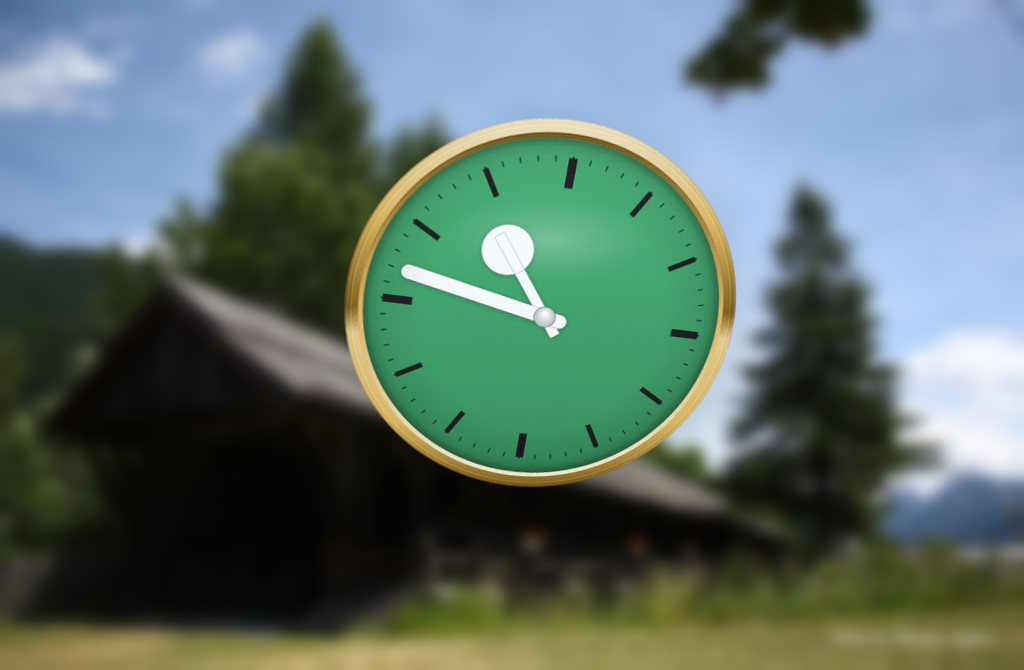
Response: 10:47
